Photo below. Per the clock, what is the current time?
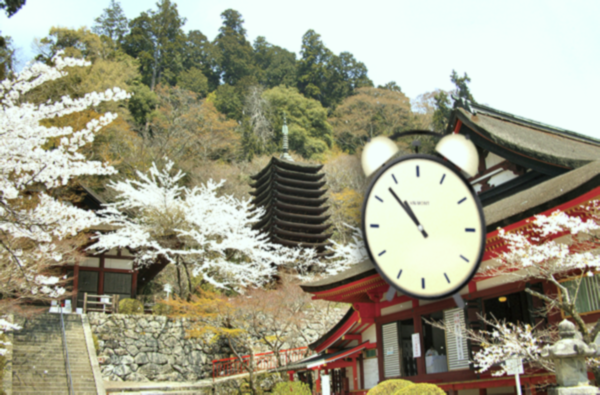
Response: 10:53
